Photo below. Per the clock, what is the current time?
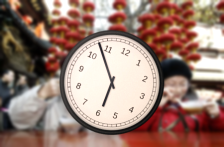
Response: 5:53
